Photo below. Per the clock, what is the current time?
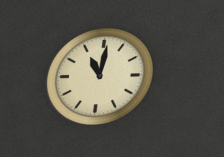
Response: 11:01
